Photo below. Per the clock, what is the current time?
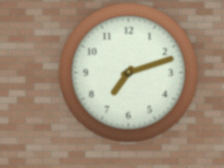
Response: 7:12
